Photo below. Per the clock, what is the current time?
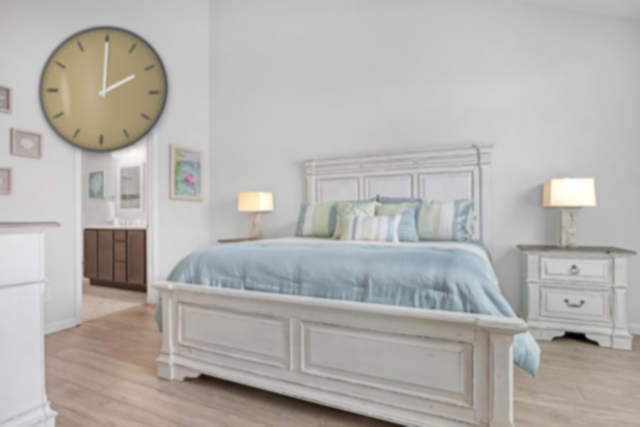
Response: 2:00
